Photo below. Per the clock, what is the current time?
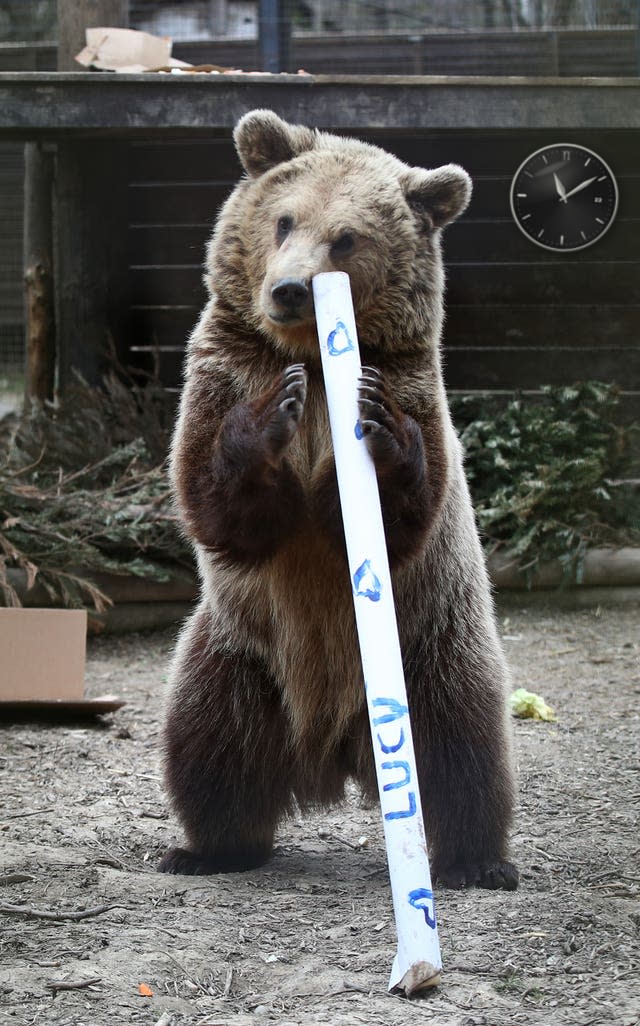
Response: 11:09
